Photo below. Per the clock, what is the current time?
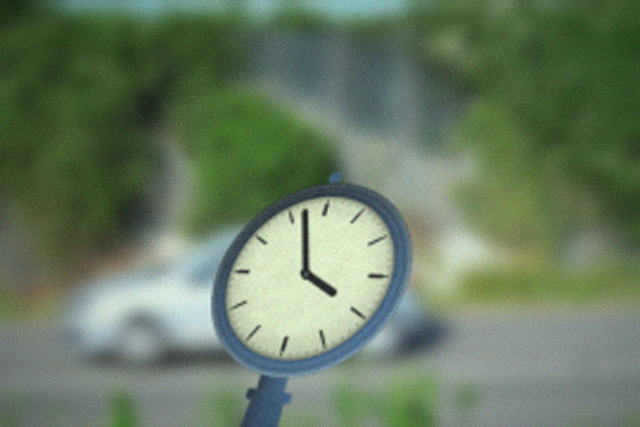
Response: 3:57
